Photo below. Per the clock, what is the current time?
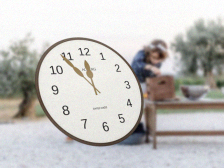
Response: 11:54
